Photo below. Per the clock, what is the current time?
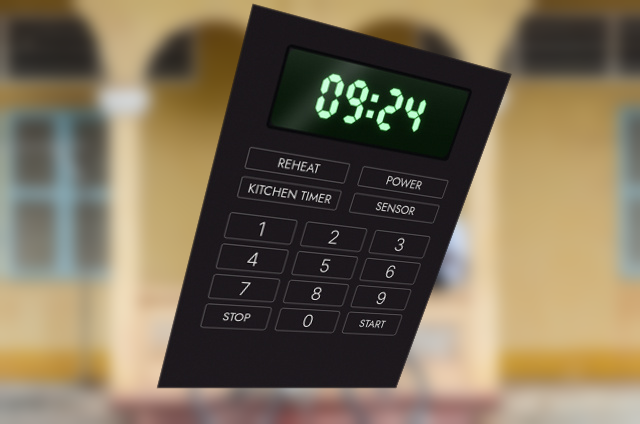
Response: 9:24
